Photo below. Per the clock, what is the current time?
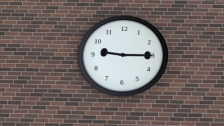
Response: 9:15
